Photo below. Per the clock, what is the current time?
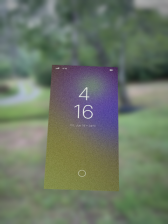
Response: 4:16
